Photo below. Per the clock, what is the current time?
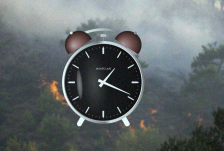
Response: 1:19
